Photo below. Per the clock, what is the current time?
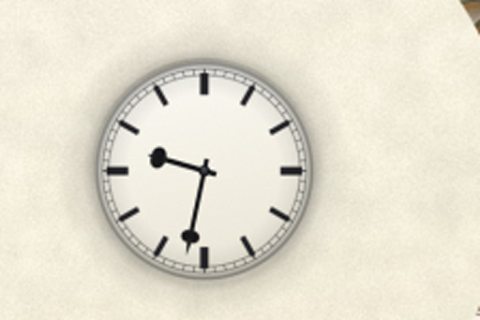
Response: 9:32
